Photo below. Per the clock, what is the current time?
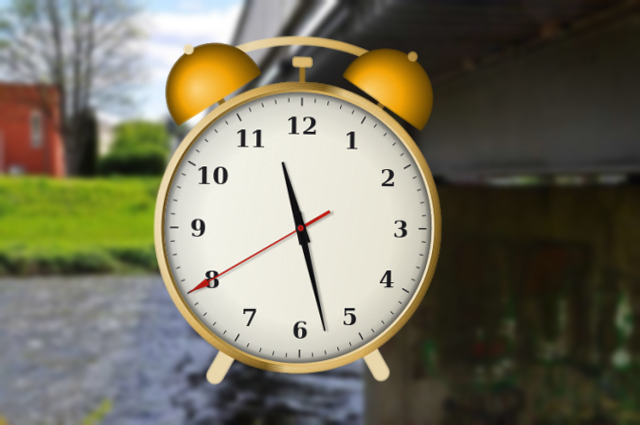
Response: 11:27:40
